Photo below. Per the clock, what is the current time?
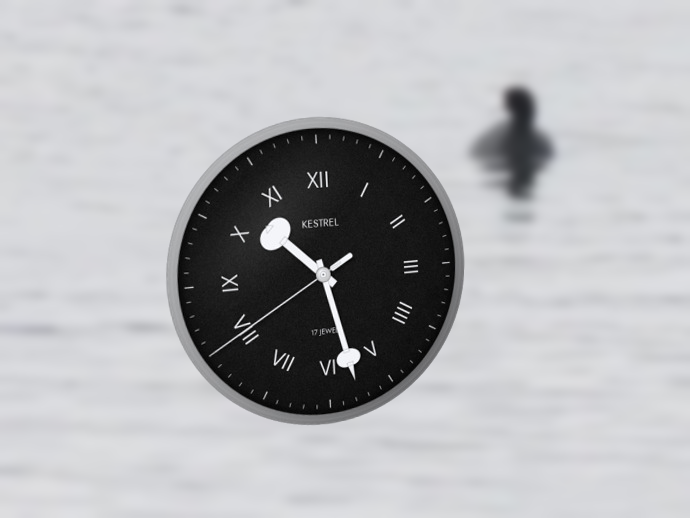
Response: 10:27:40
